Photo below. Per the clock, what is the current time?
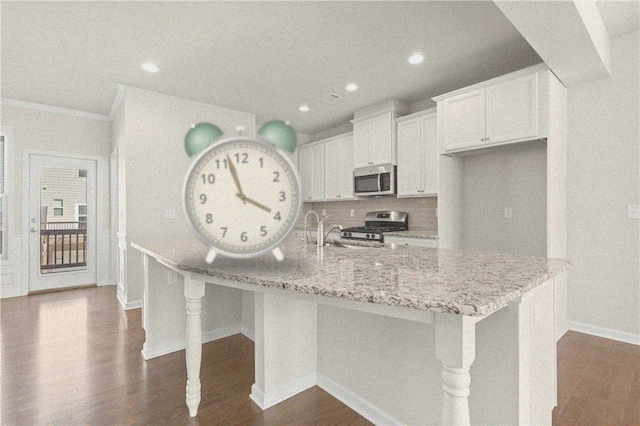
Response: 3:57
